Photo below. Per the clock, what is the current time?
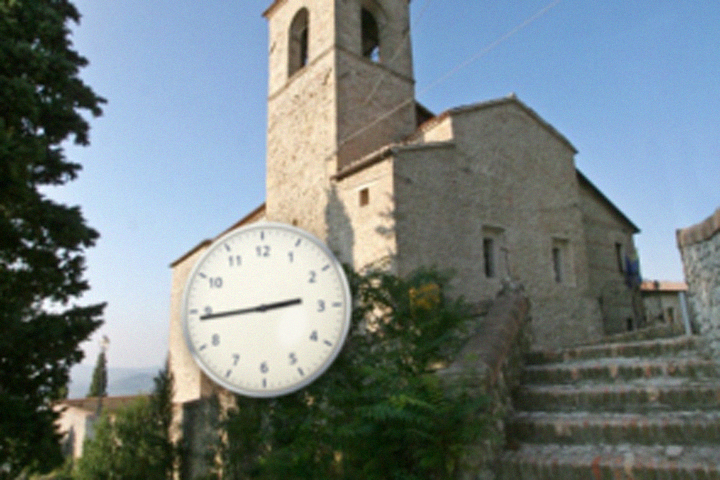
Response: 2:44
